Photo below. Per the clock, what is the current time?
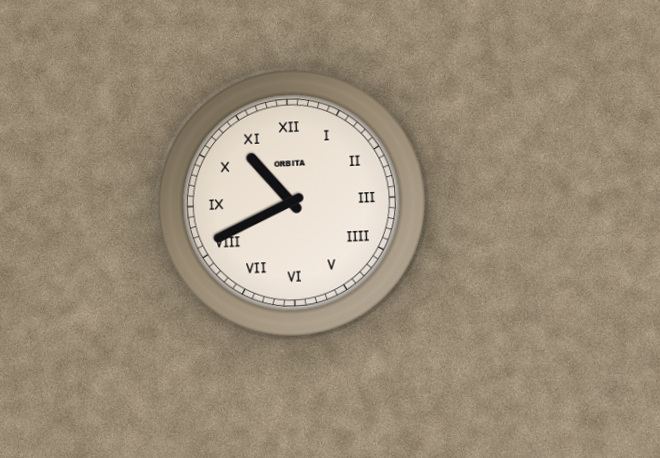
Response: 10:41
